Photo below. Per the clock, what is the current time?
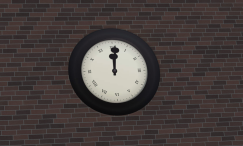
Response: 12:01
